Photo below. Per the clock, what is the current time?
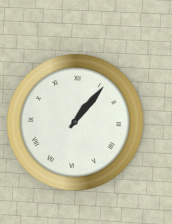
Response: 1:06
